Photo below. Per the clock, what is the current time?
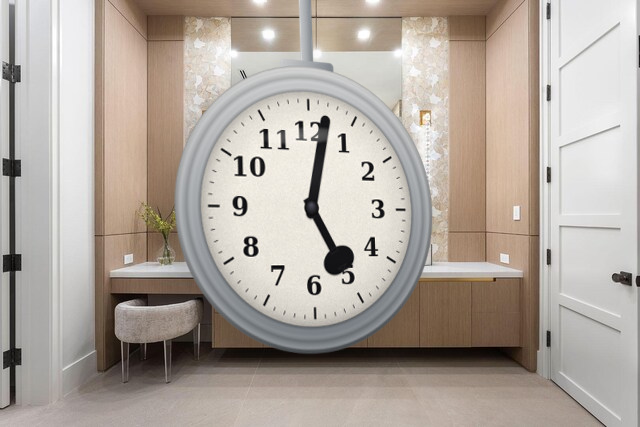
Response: 5:02
